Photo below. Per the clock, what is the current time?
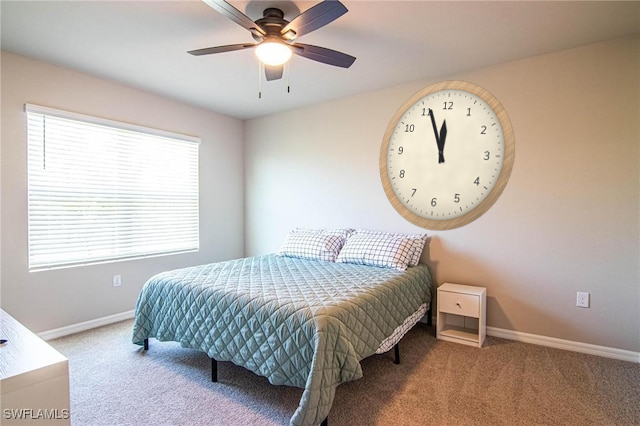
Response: 11:56
